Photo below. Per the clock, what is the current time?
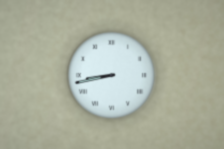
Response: 8:43
